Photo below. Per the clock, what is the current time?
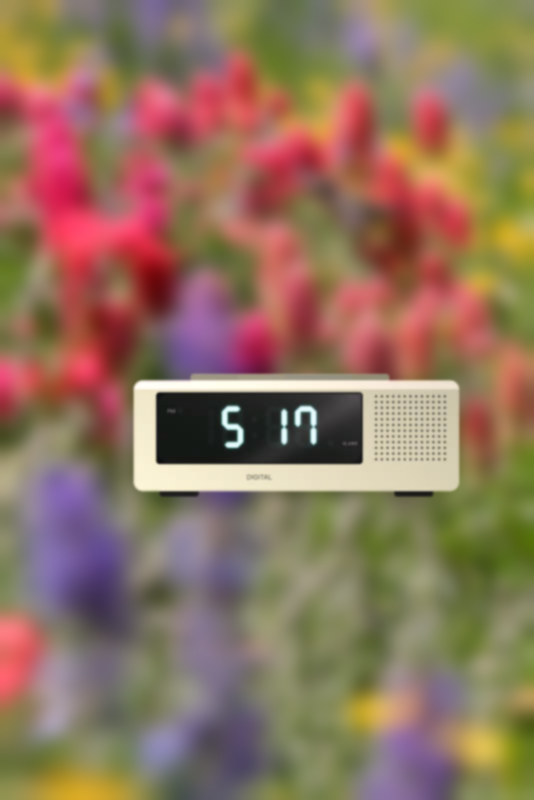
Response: 5:17
